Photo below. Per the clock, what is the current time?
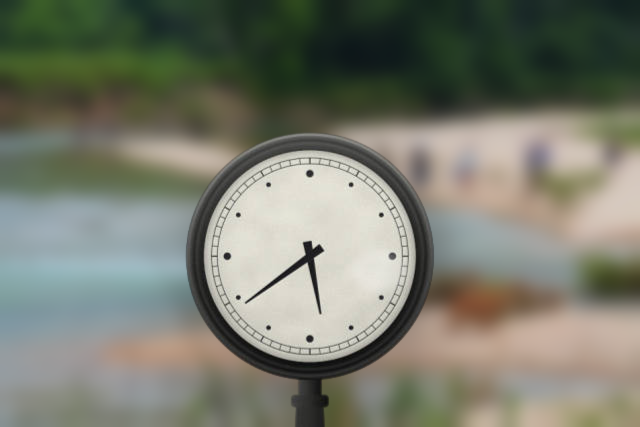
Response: 5:39
